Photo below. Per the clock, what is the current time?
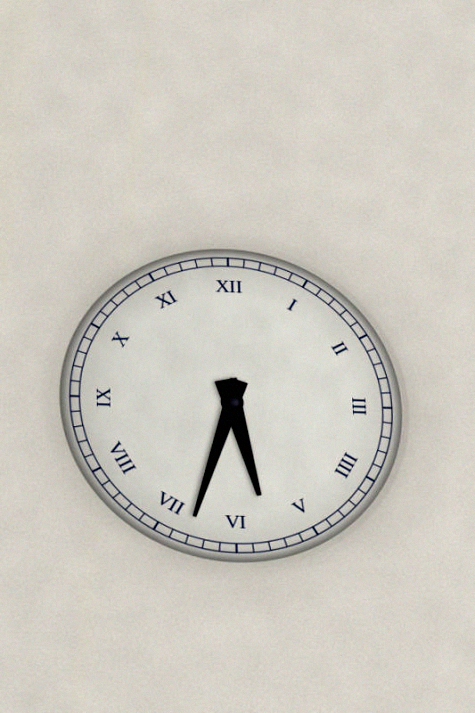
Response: 5:33
